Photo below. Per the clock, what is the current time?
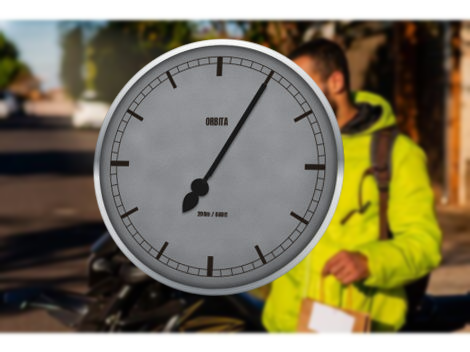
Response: 7:05
